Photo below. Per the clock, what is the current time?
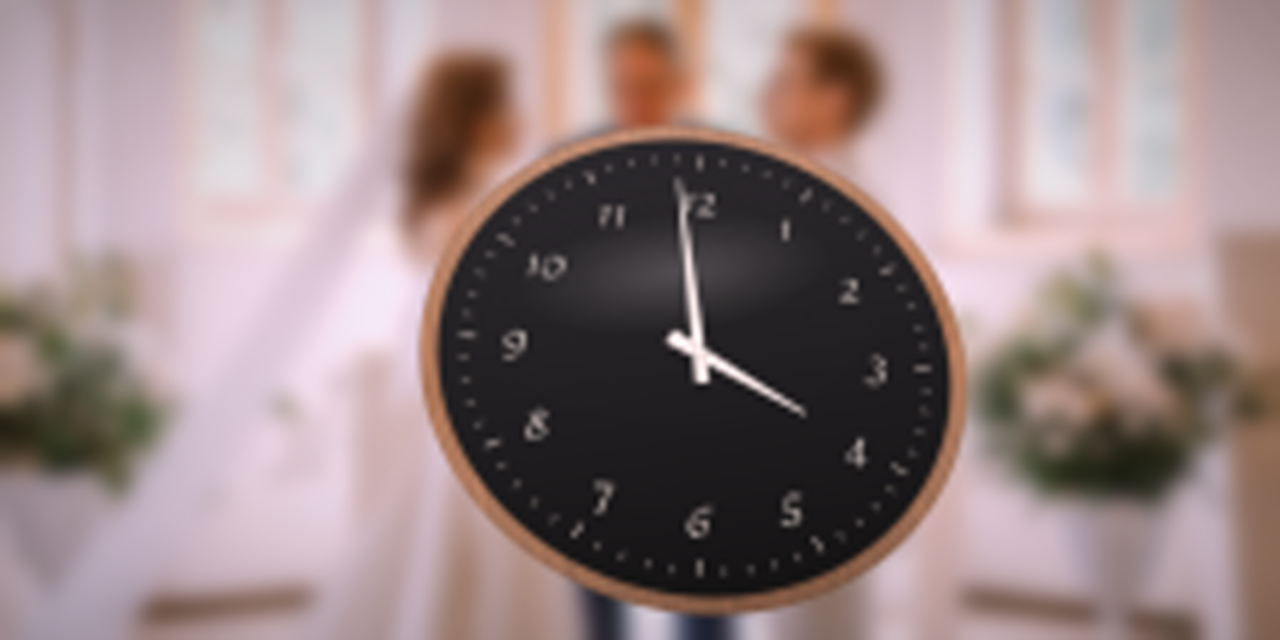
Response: 3:59
